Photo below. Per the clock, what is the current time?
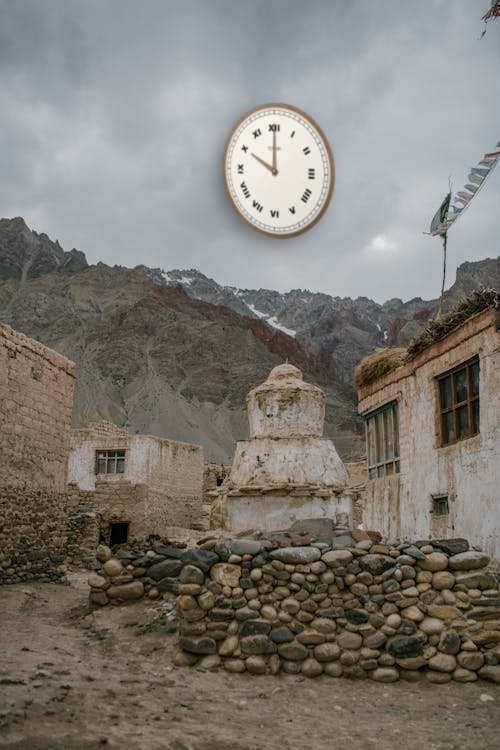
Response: 10:00
